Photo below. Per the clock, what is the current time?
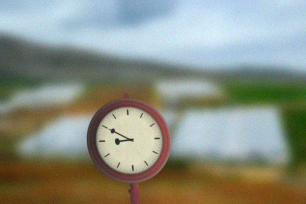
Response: 8:50
